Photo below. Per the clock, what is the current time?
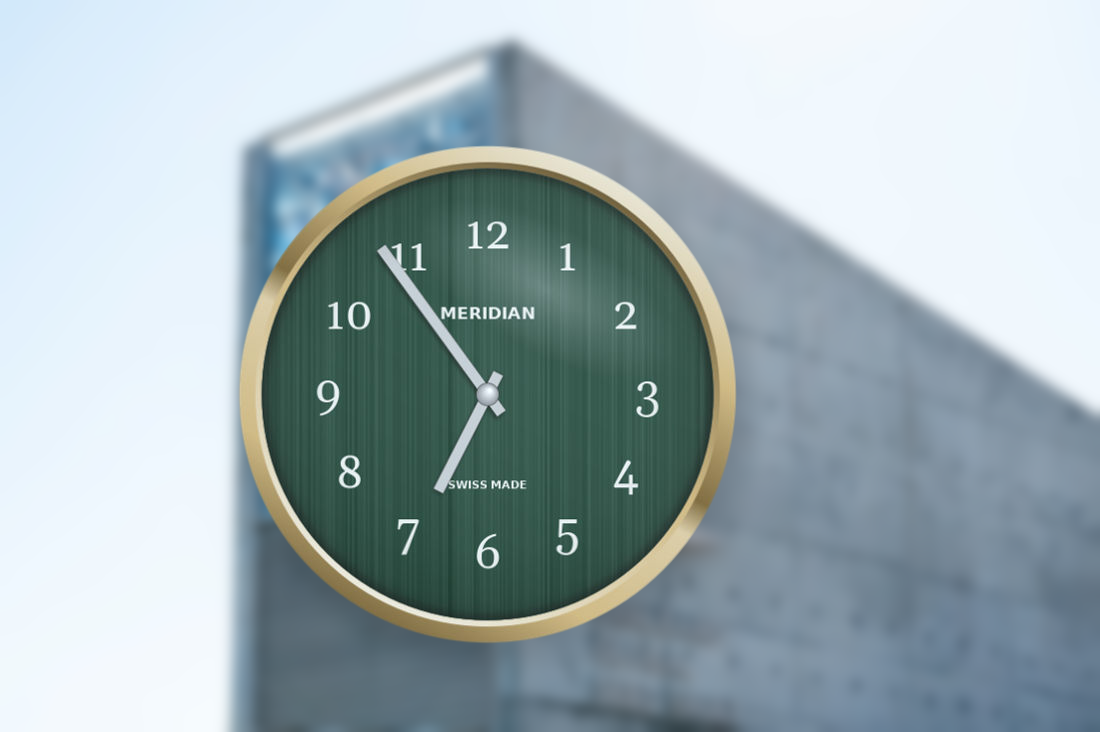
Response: 6:54
